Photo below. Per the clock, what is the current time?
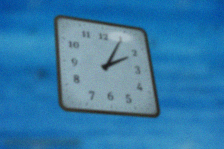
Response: 2:05
